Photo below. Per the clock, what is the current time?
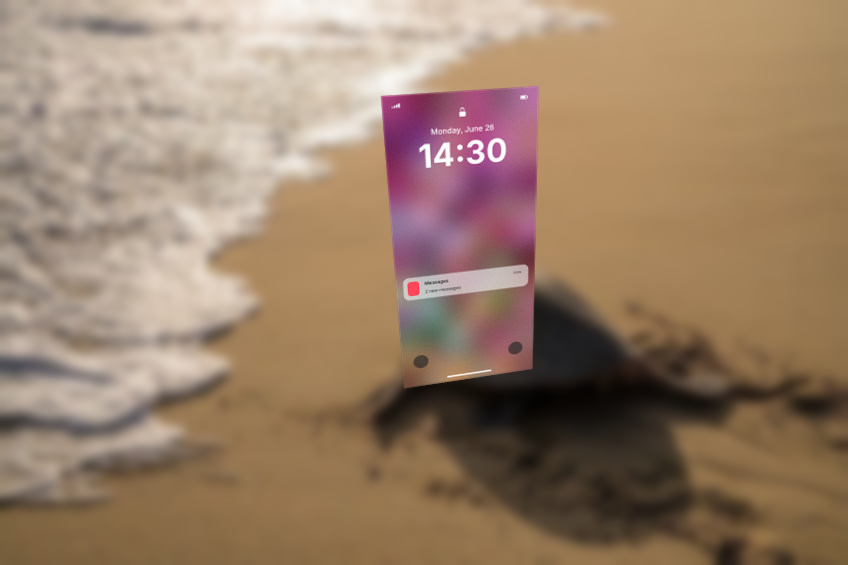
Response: 14:30
